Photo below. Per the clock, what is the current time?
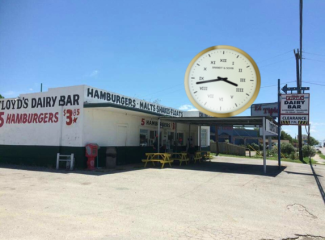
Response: 3:43
